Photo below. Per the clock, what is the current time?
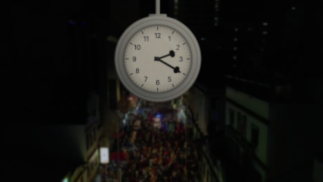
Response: 2:20
